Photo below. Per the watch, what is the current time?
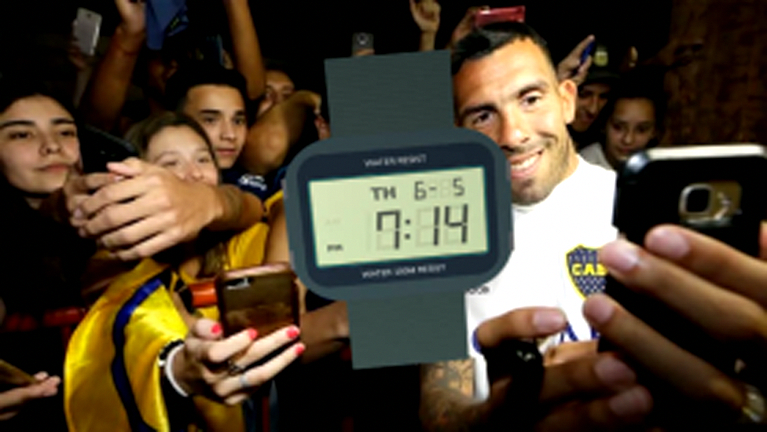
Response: 7:14
